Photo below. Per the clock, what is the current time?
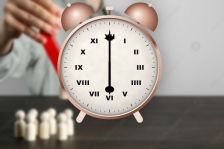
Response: 6:00
